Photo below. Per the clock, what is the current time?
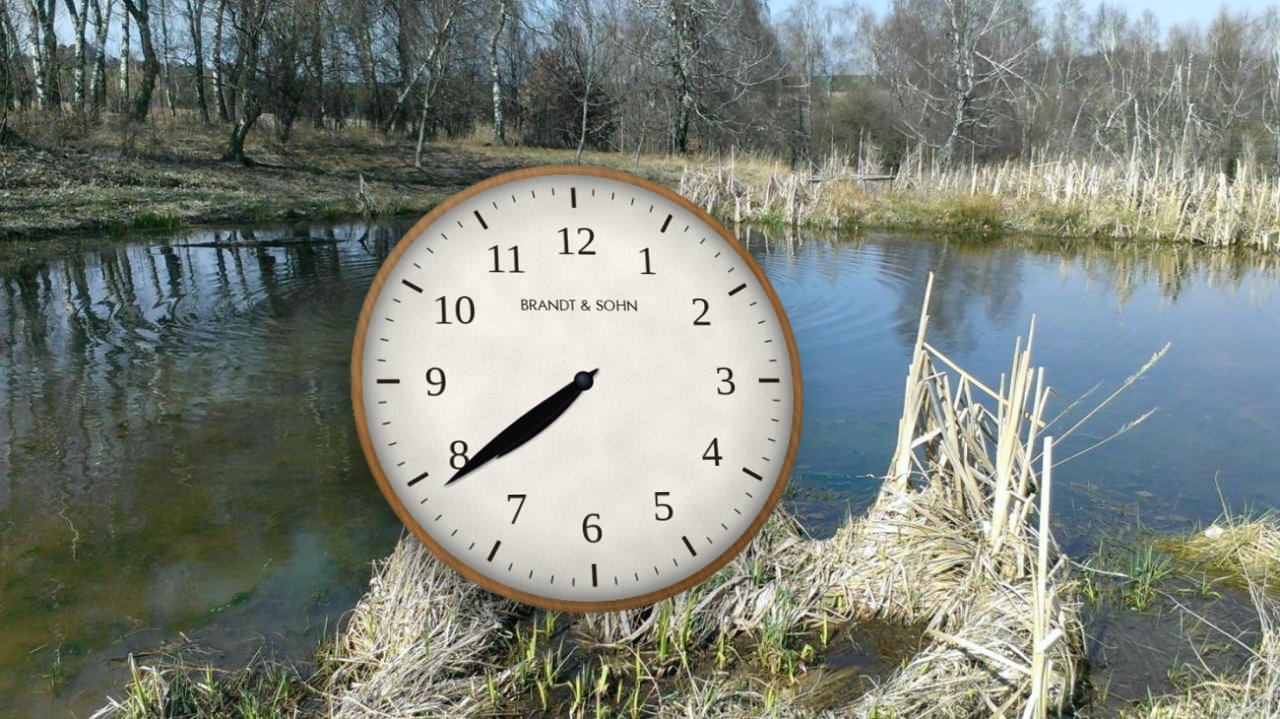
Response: 7:39
